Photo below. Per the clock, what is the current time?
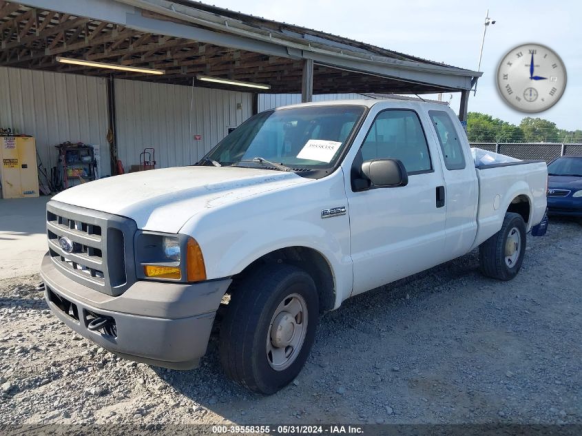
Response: 3:00
